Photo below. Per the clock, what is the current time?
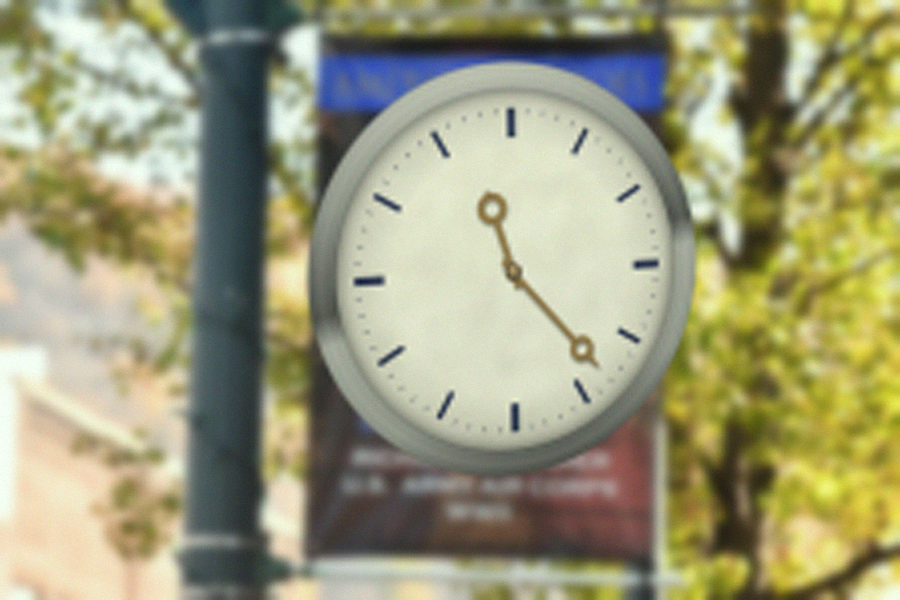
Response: 11:23
